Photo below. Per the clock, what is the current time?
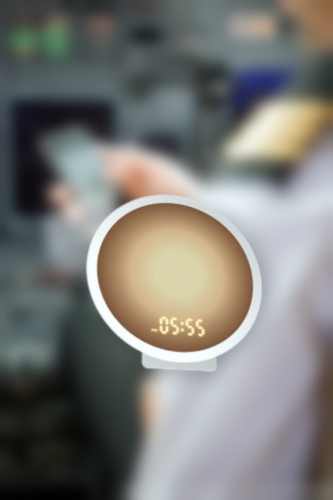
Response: 5:55
